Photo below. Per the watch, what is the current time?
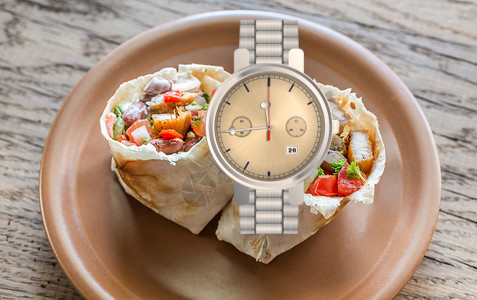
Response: 11:44
